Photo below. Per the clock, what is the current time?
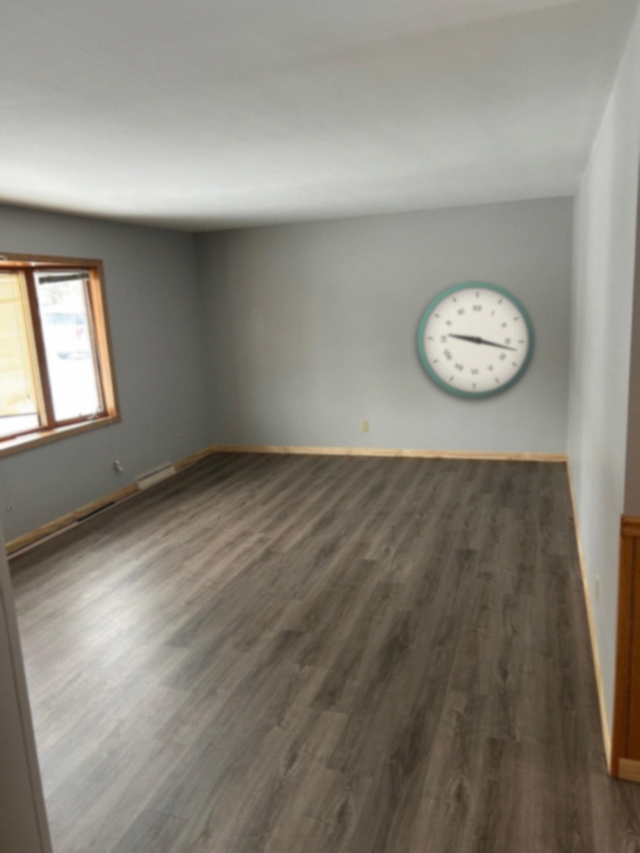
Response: 9:17
